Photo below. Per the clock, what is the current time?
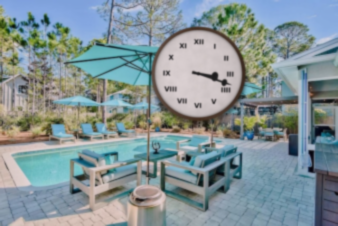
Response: 3:18
